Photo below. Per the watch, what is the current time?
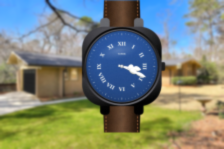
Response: 3:19
